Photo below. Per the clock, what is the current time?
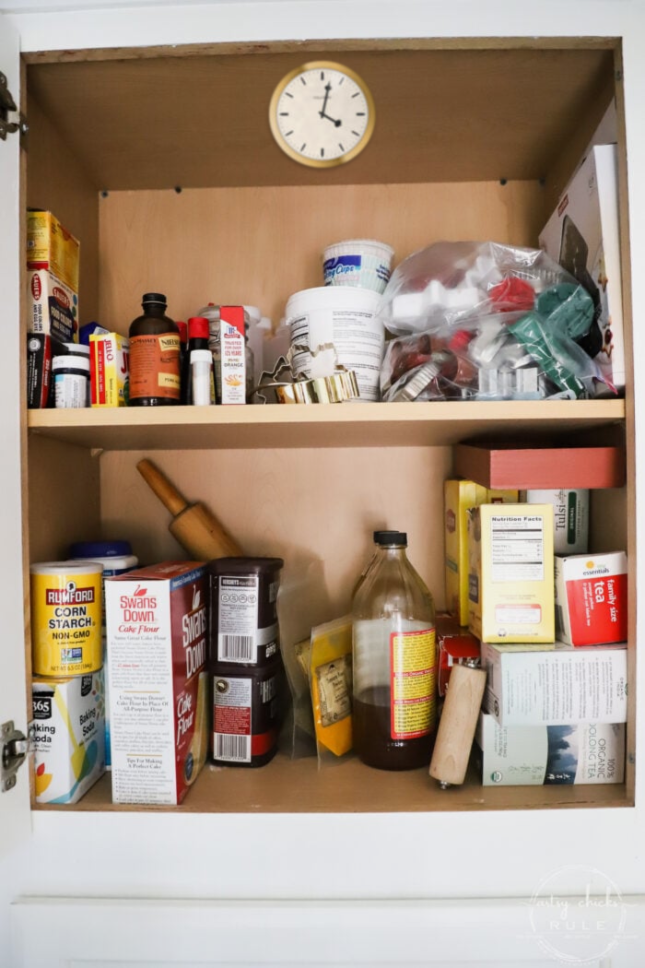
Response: 4:02
